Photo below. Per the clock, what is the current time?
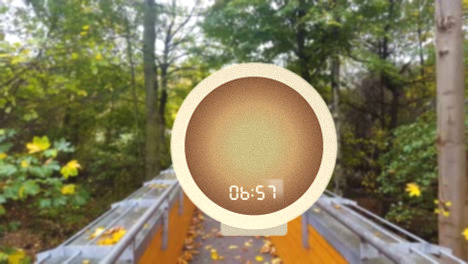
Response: 6:57
